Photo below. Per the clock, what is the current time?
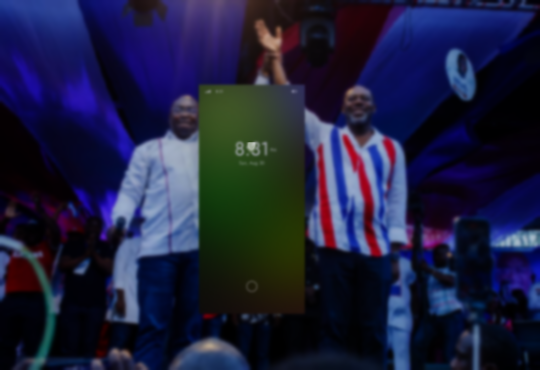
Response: 8:31
